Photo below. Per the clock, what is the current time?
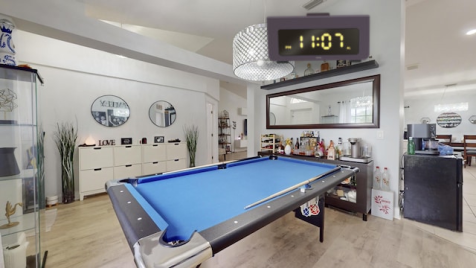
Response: 11:07
